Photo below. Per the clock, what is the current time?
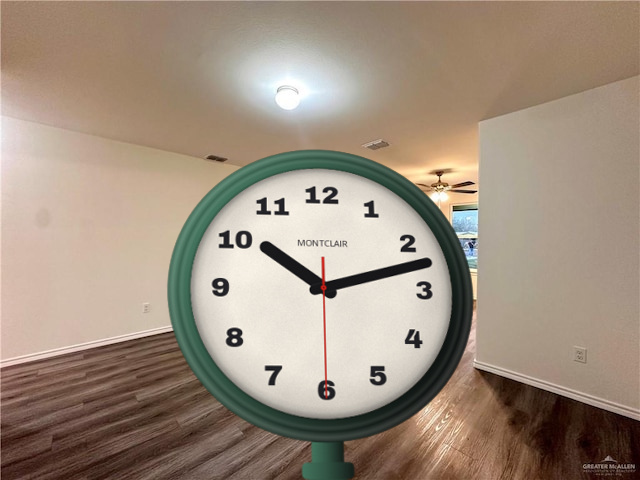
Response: 10:12:30
